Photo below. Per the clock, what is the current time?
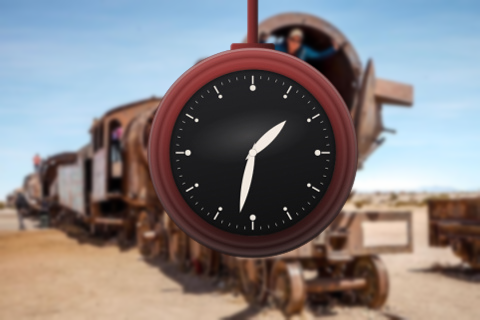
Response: 1:32
